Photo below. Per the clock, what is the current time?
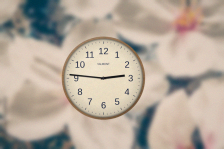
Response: 2:46
